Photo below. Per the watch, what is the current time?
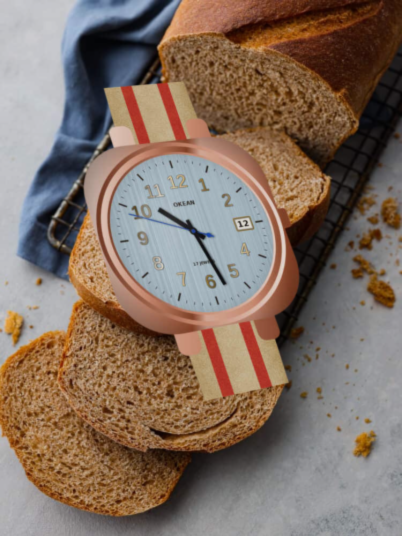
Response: 10:27:49
